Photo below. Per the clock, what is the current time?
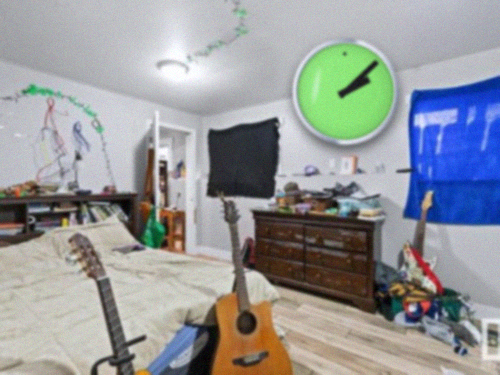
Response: 2:08
